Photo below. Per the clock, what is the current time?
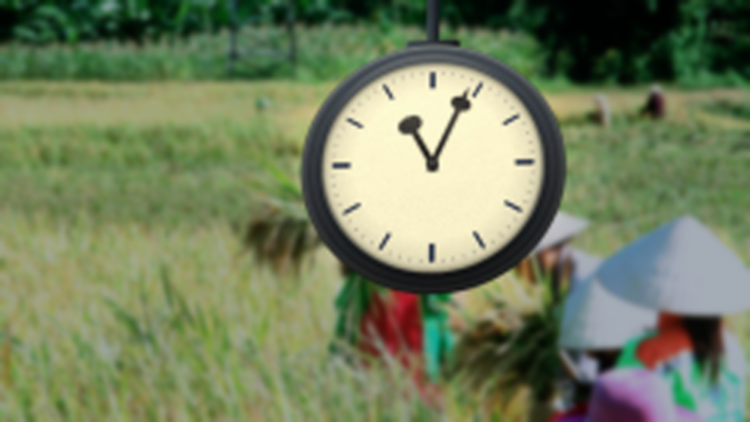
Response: 11:04
